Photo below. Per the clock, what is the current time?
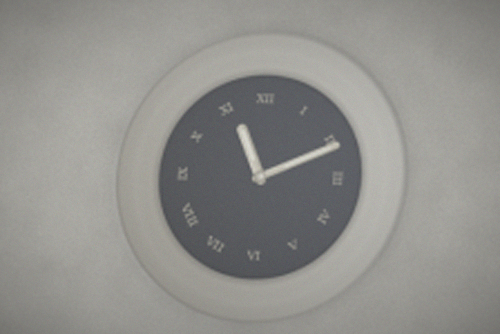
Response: 11:11
